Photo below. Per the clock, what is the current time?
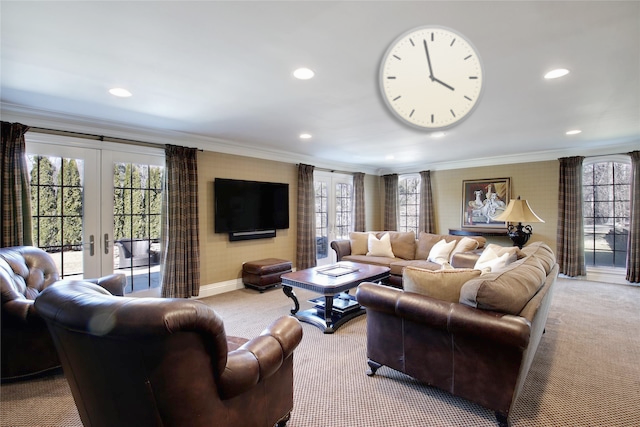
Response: 3:58
